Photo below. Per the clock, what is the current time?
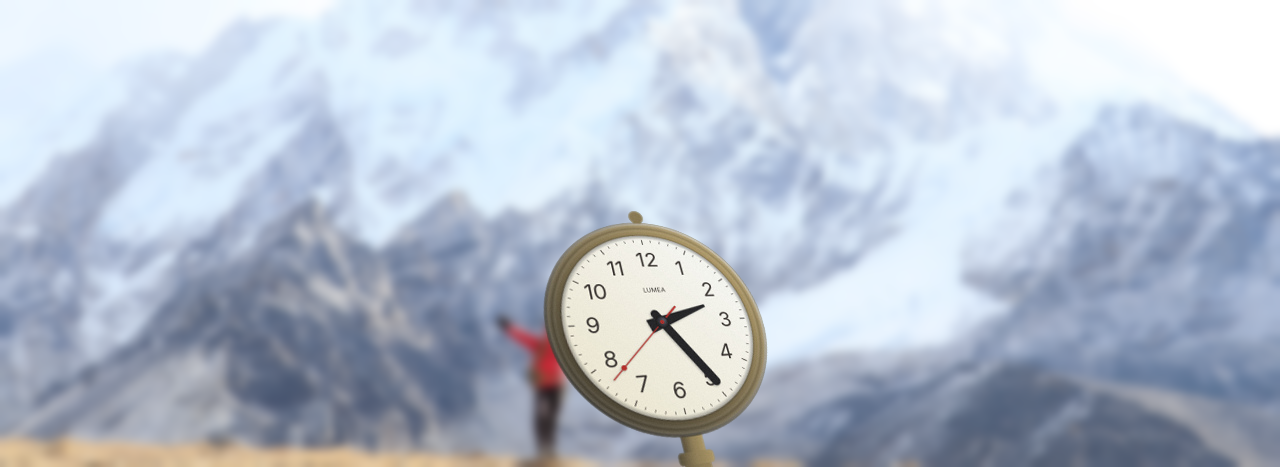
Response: 2:24:38
